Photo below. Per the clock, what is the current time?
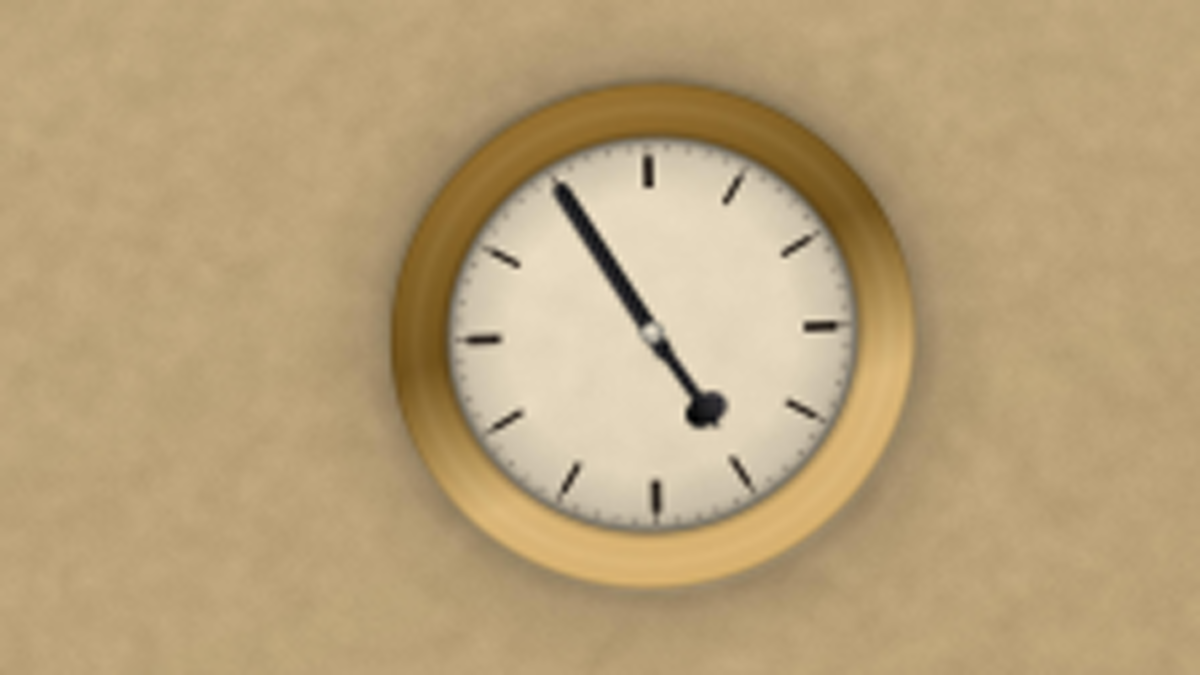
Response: 4:55
